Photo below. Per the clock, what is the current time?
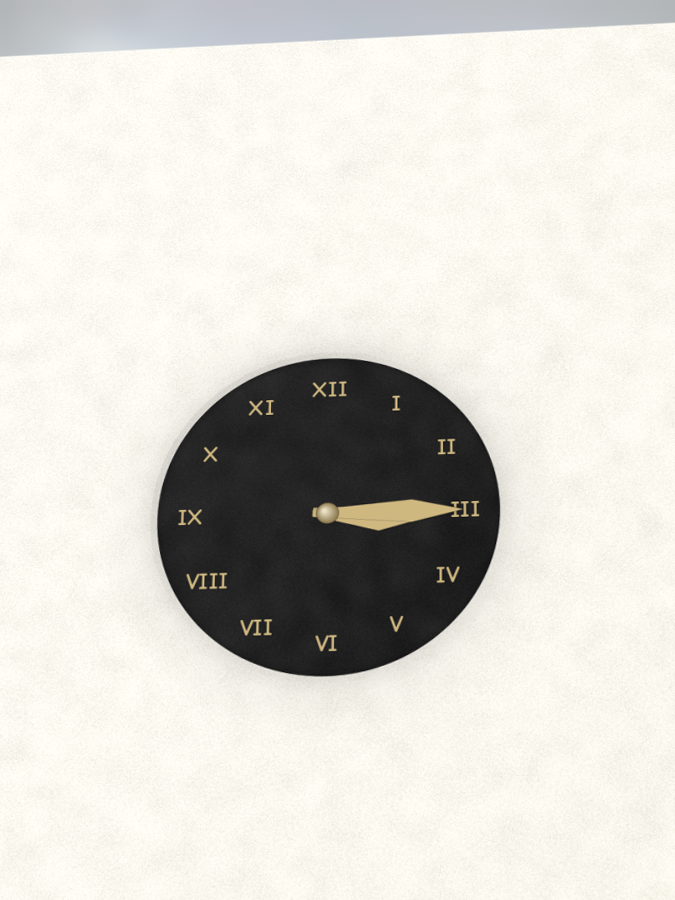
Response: 3:15
